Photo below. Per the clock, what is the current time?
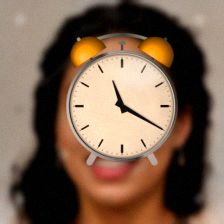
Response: 11:20
